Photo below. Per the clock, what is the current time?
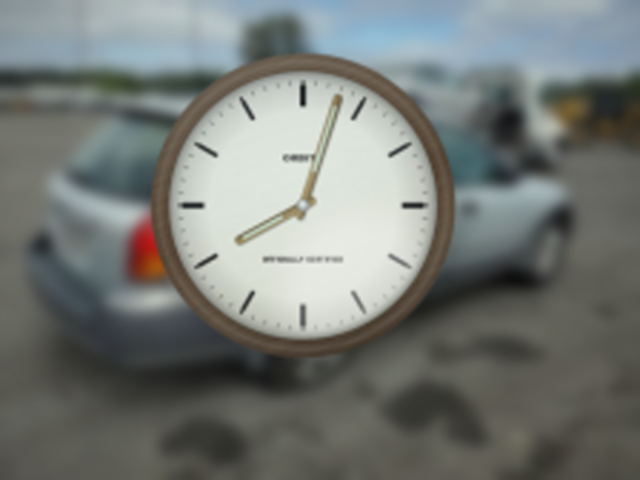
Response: 8:03
